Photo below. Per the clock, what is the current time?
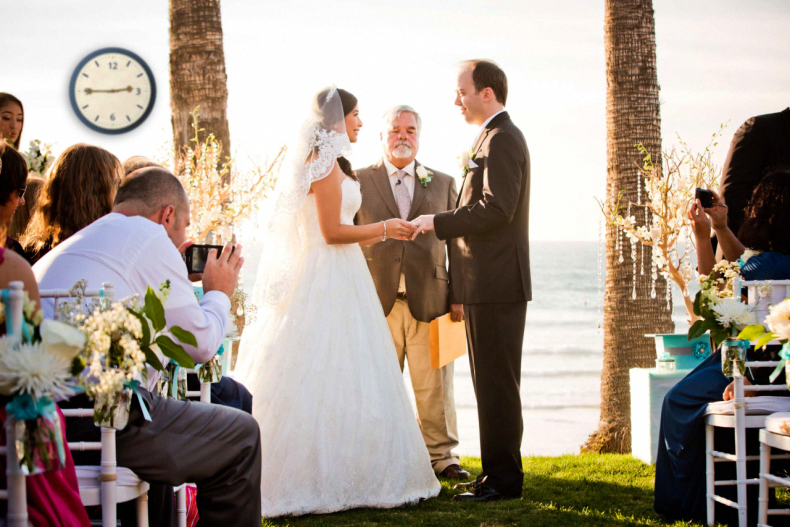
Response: 2:45
